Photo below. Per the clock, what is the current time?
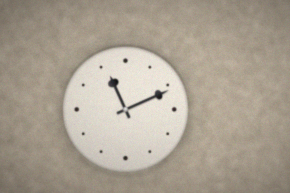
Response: 11:11
